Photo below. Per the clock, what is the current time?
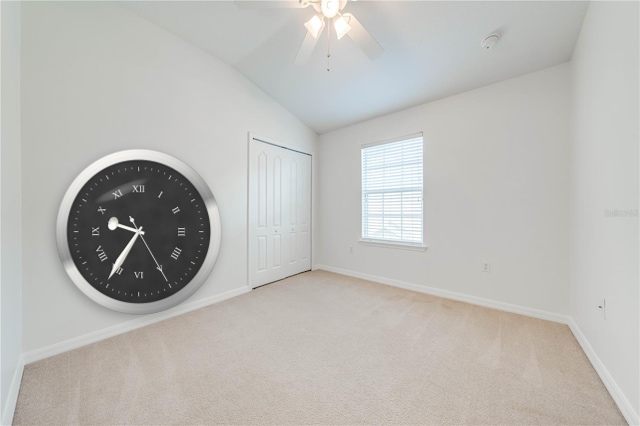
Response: 9:35:25
